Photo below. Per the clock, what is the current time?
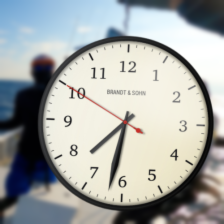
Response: 7:31:50
